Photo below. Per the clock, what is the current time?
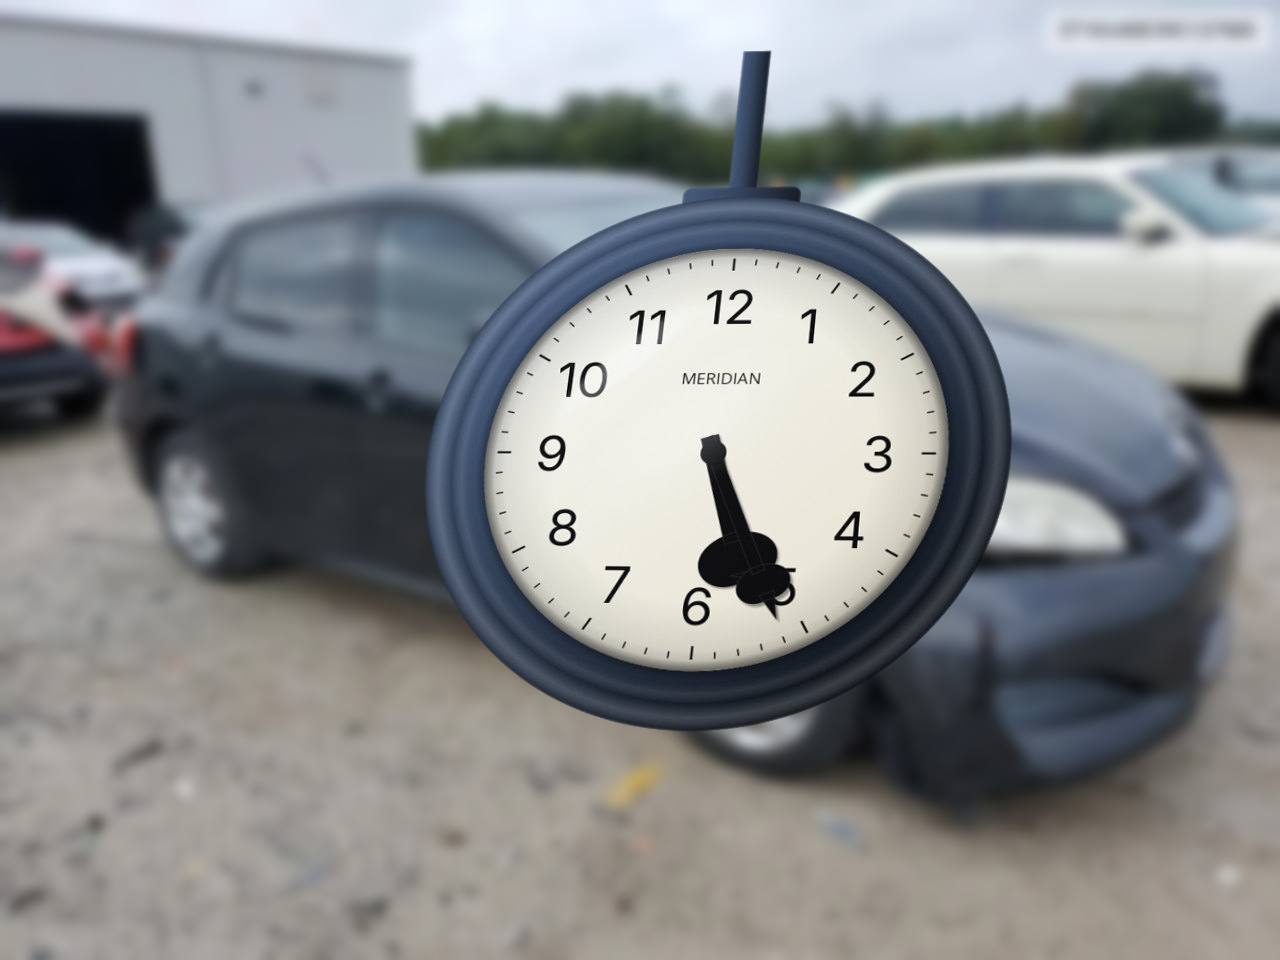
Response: 5:26
